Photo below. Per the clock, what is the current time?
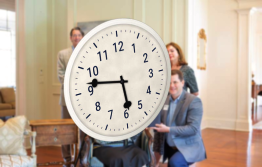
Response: 5:47
